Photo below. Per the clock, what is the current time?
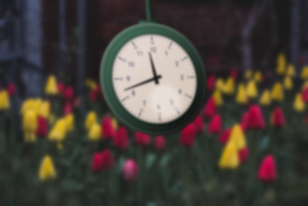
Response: 11:42
